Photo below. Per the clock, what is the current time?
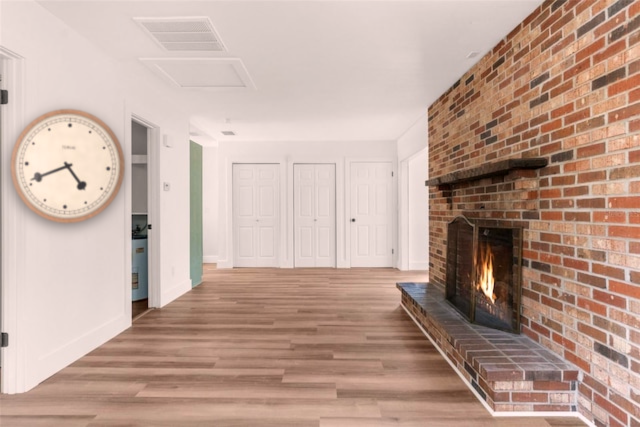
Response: 4:41
